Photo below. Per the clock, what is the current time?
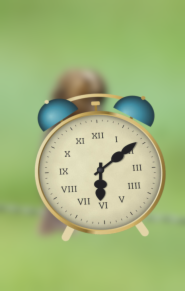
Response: 6:09
